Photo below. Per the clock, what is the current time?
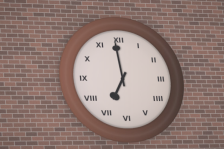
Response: 6:59
